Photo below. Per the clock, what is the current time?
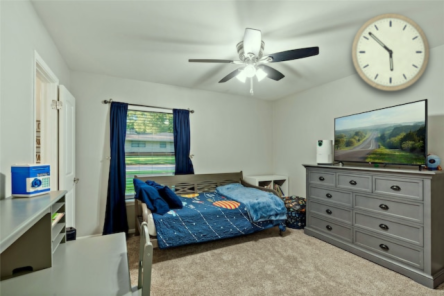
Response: 5:52
